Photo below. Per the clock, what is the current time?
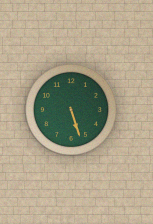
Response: 5:27
